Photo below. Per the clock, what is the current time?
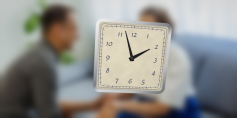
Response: 1:57
